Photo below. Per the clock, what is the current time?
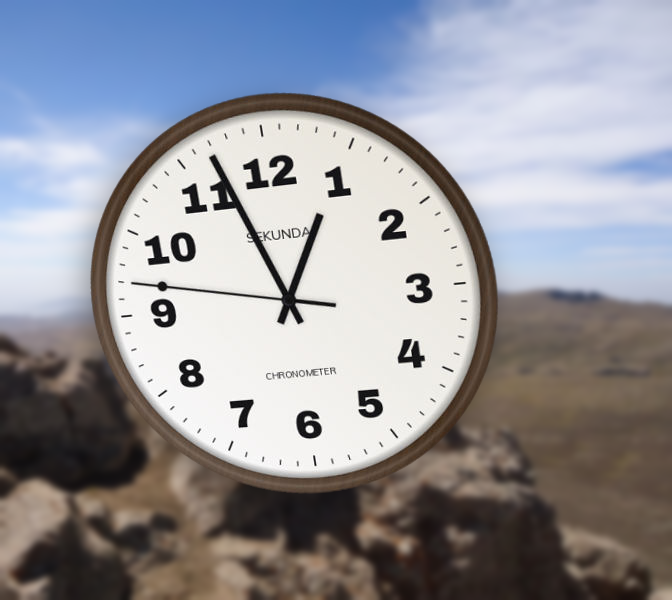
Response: 12:56:47
